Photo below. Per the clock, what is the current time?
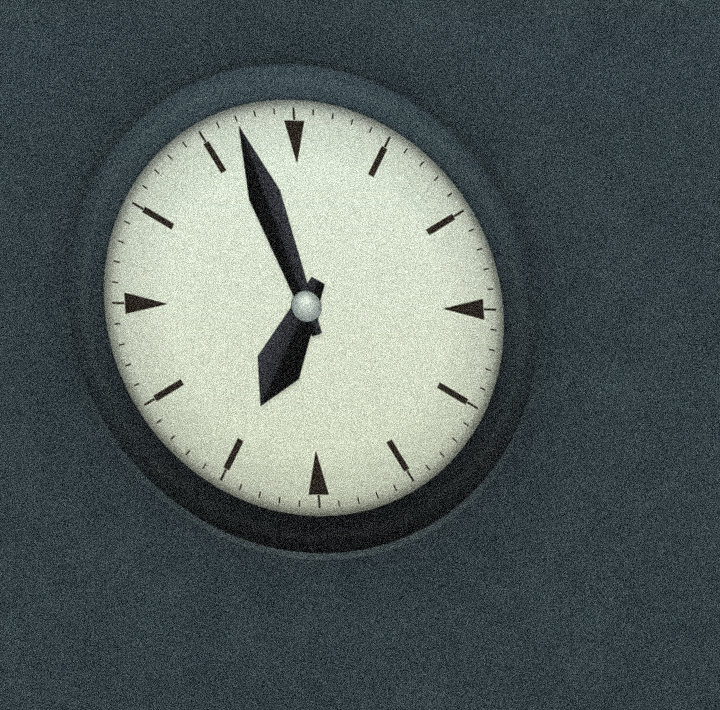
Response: 6:57
